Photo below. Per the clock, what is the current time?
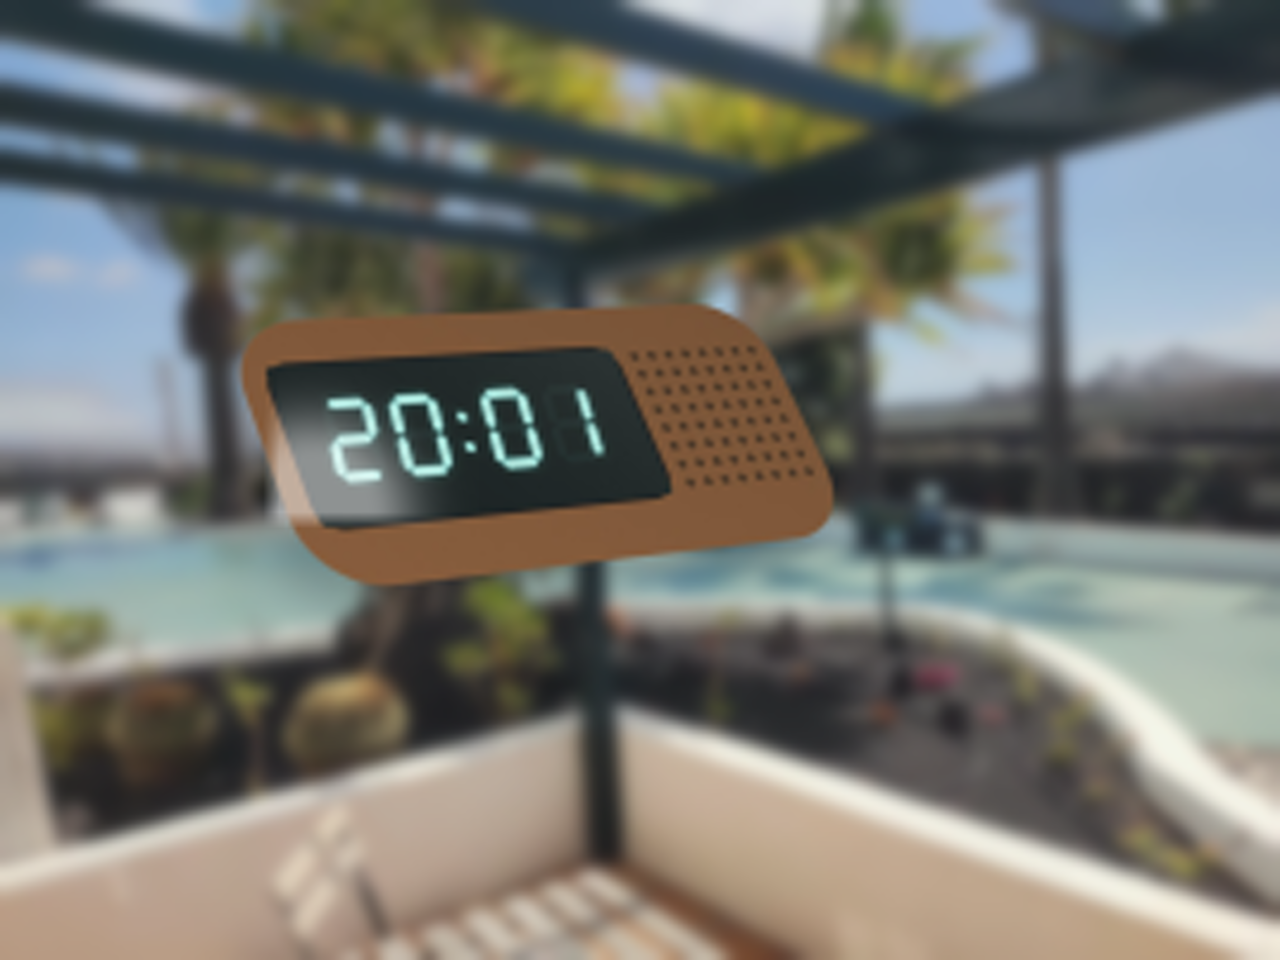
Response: 20:01
